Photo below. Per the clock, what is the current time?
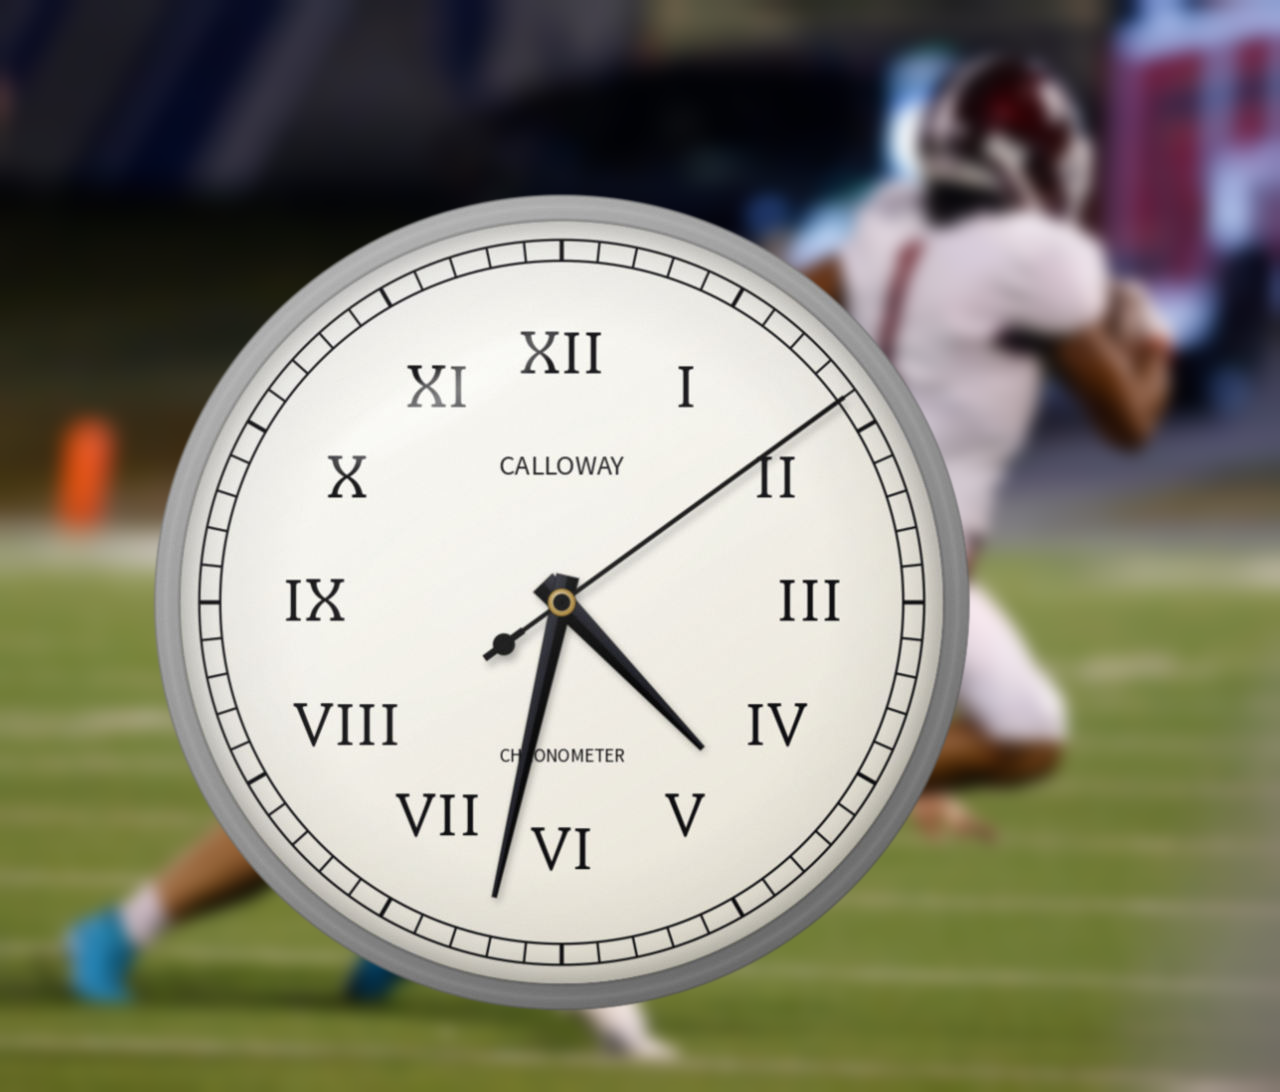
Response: 4:32:09
